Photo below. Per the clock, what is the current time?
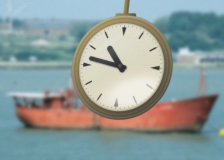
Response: 10:47
